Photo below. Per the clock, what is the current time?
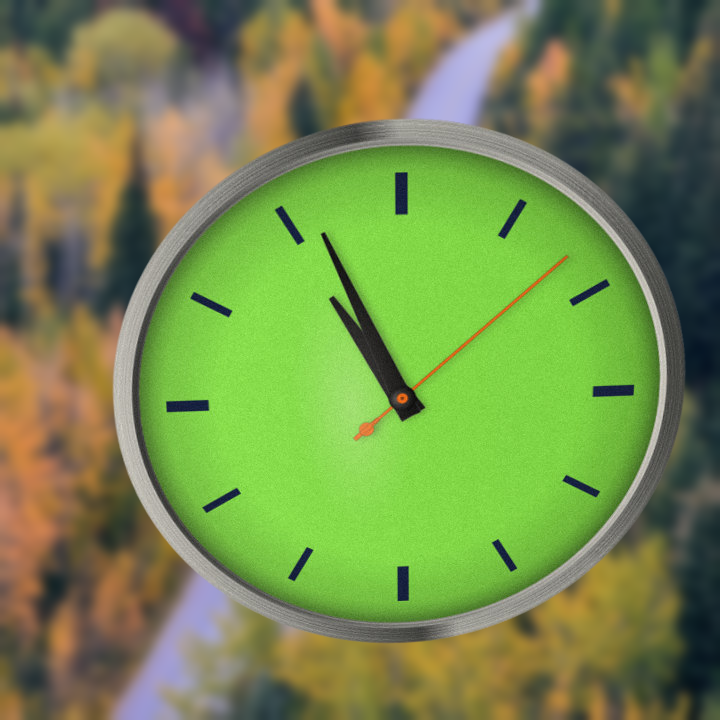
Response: 10:56:08
